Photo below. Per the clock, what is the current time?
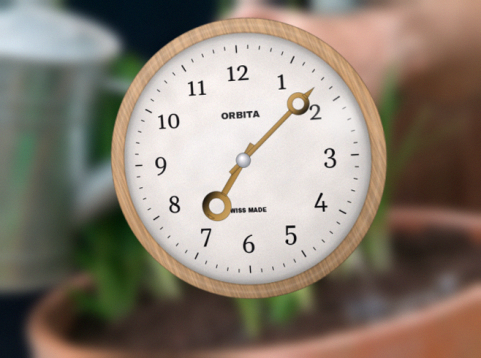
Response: 7:08
